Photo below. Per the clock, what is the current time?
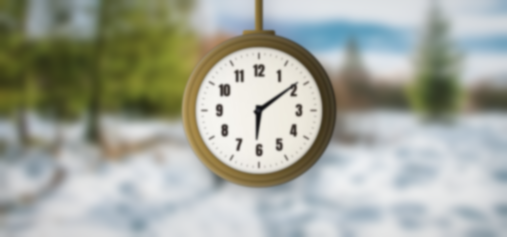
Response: 6:09
